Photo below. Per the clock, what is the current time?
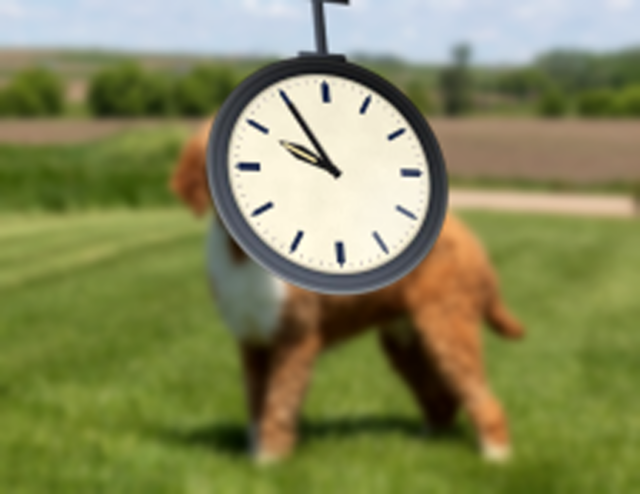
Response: 9:55
